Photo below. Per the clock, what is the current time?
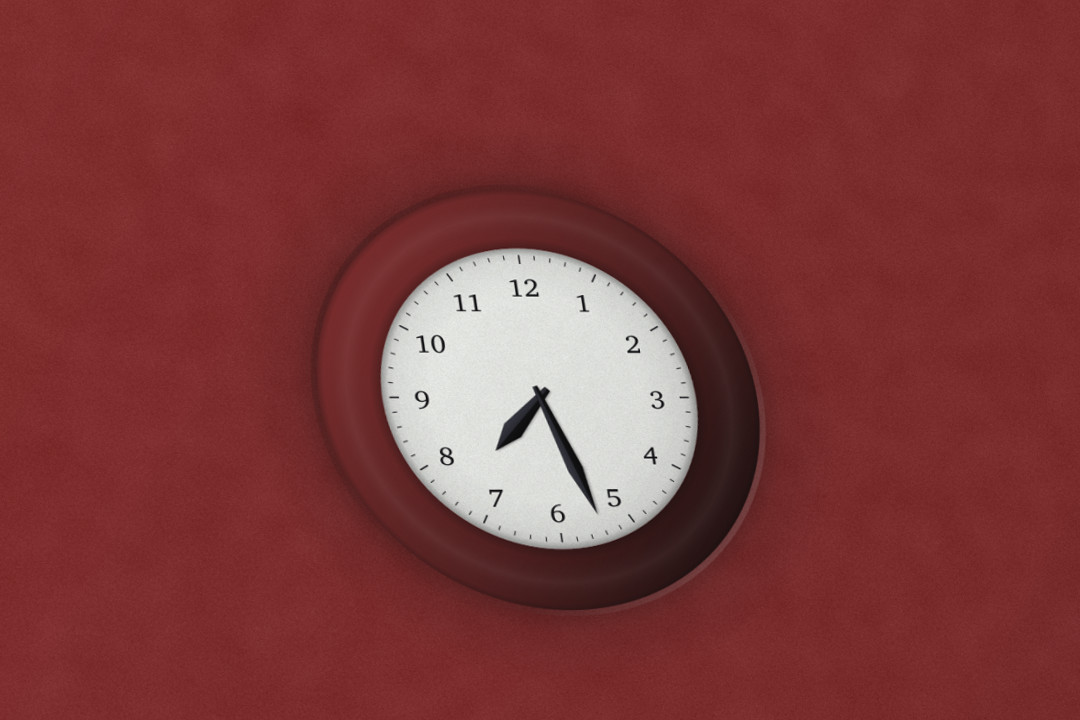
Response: 7:27
